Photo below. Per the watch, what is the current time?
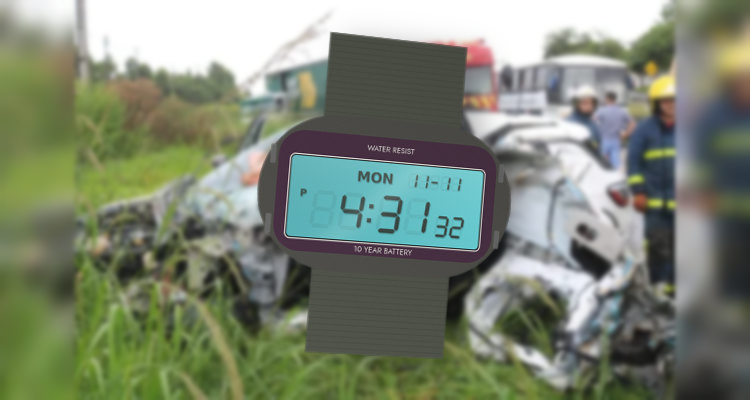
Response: 4:31:32
